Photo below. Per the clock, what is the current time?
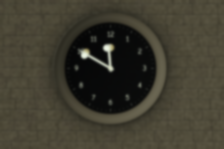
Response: 11:50
